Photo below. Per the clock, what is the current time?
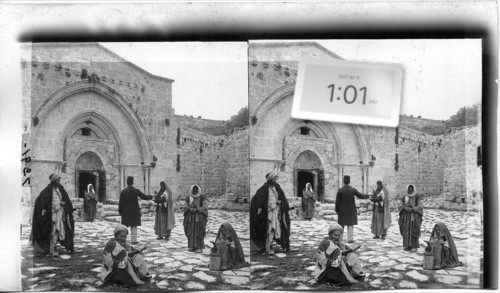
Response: 1:01
